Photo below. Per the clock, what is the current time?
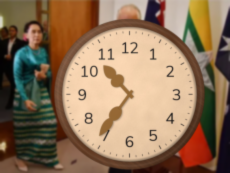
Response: 10:36
